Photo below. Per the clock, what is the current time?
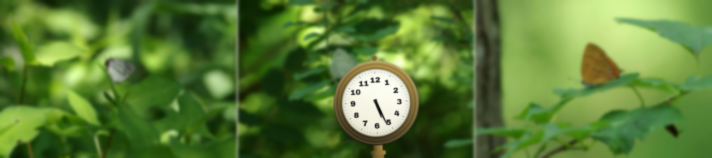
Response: 5:26
